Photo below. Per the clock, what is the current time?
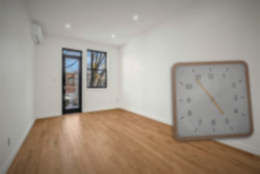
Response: 4:54
